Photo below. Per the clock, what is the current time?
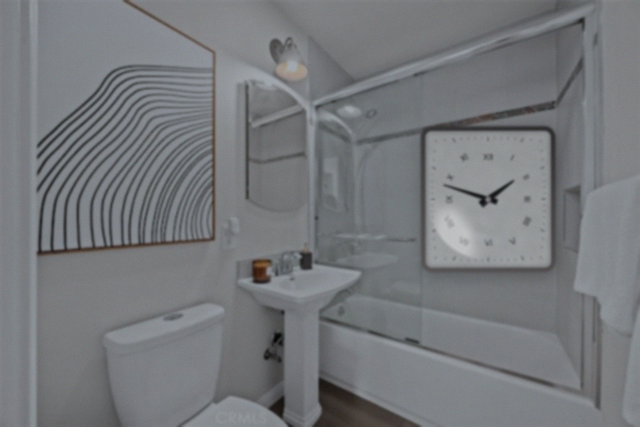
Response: 1:48
